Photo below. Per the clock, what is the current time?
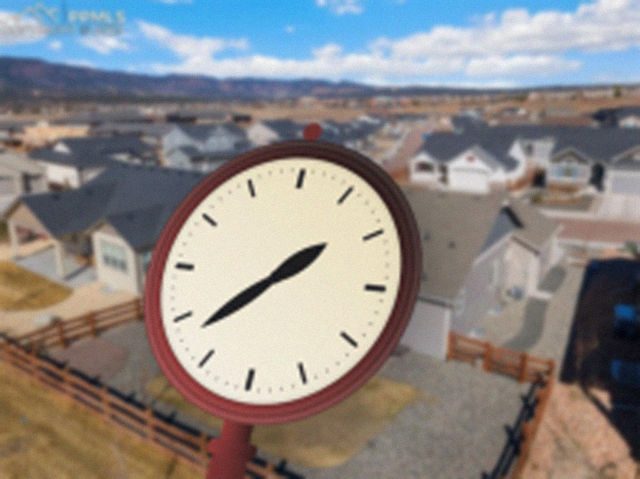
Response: 1:38
